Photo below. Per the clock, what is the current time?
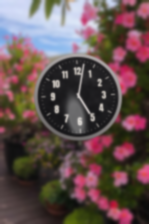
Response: 5:02
